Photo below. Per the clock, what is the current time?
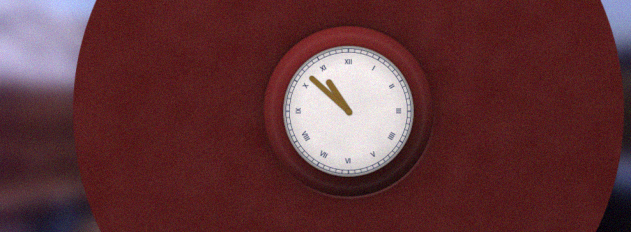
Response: 10:52
